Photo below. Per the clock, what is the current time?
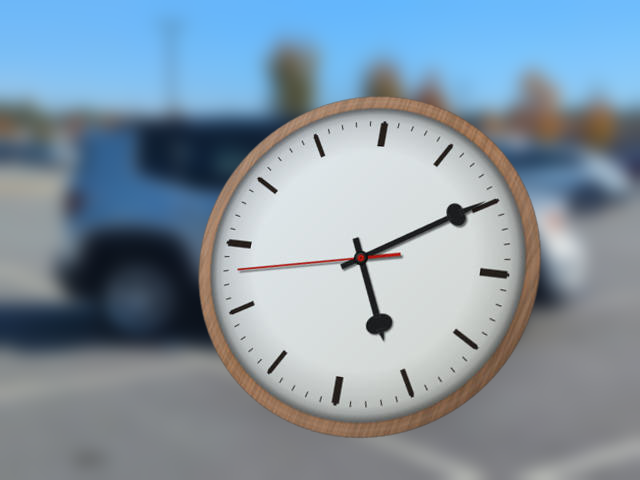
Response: 5:09:43
